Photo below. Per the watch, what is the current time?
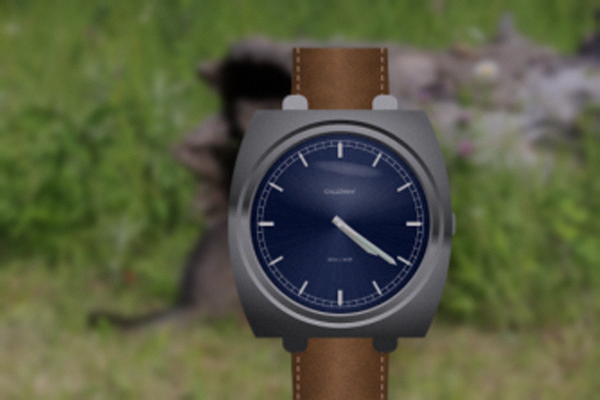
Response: 4:21
